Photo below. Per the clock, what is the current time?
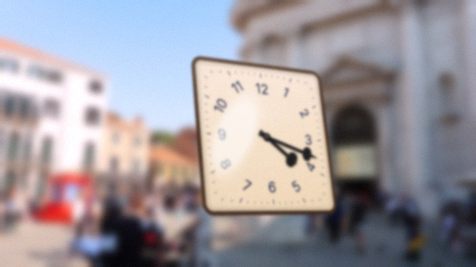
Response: 4:18
